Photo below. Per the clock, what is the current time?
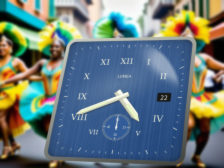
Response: 4:41
